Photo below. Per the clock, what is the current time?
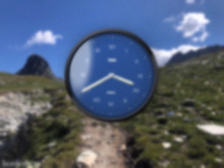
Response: 3:40
